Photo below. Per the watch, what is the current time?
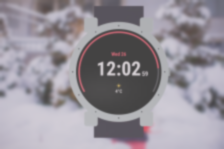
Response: 12:02
